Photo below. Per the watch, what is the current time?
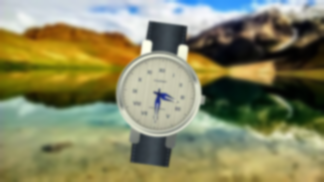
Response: 3:30
